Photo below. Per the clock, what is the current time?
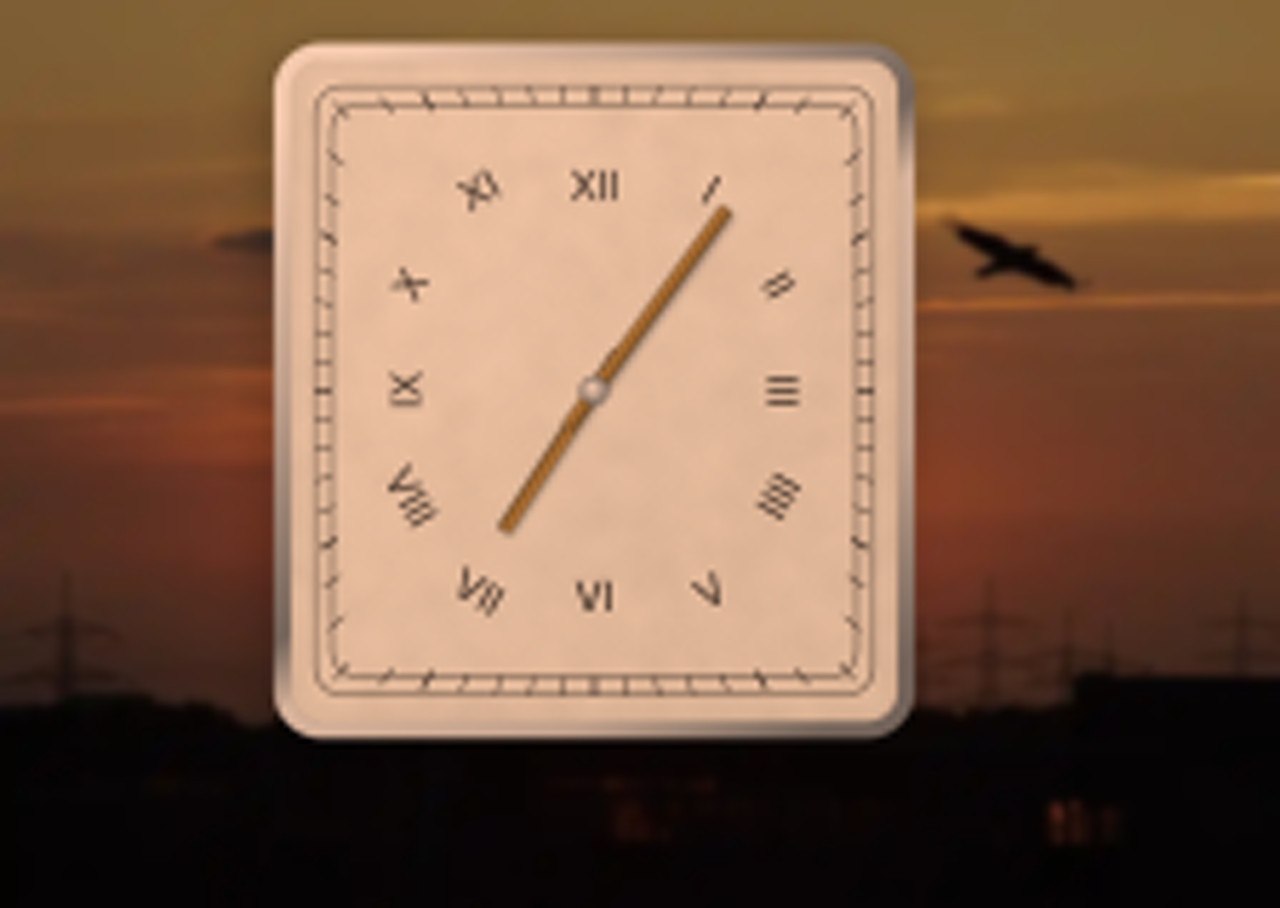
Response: 7:06
